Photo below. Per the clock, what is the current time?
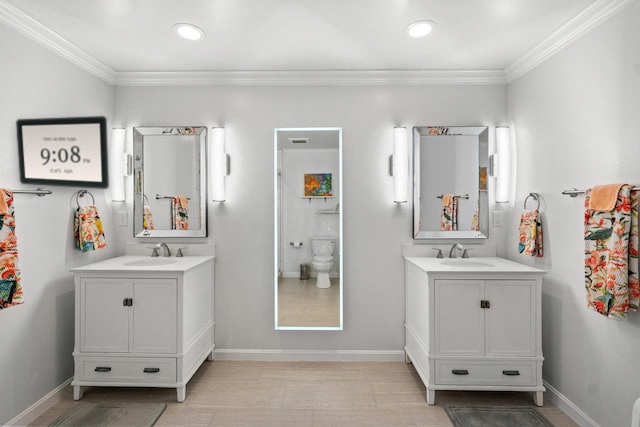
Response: 9:08
